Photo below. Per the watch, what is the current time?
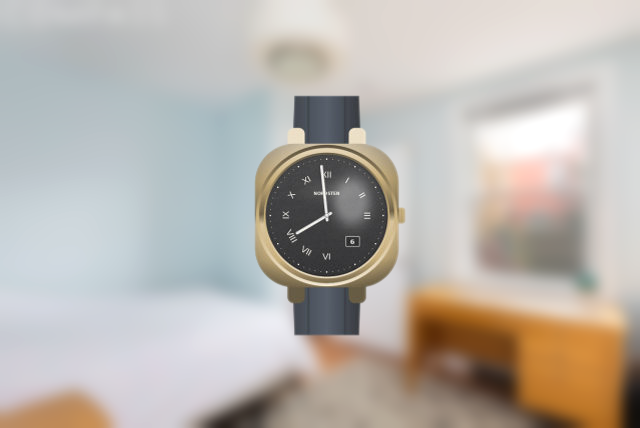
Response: 7:59
